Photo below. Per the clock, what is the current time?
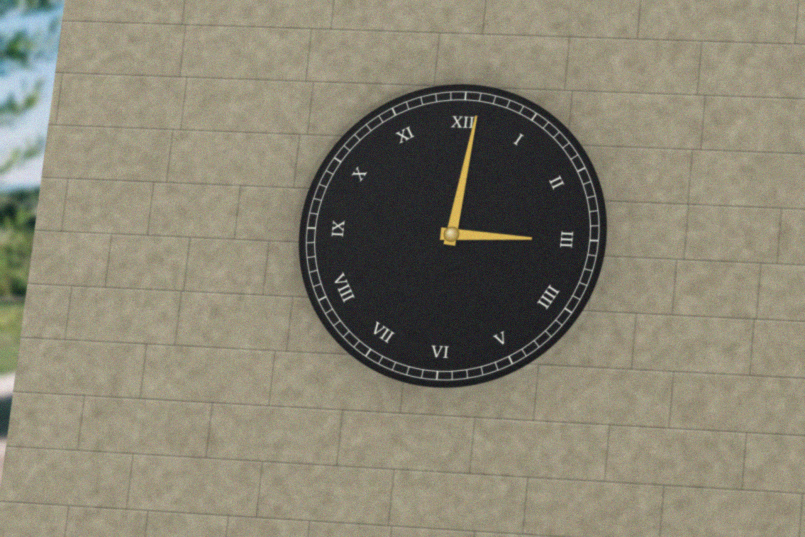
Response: 3:01
